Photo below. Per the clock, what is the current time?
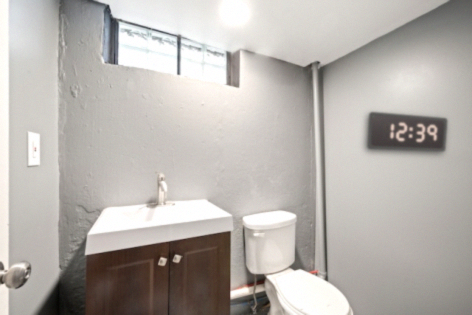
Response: 12:39
